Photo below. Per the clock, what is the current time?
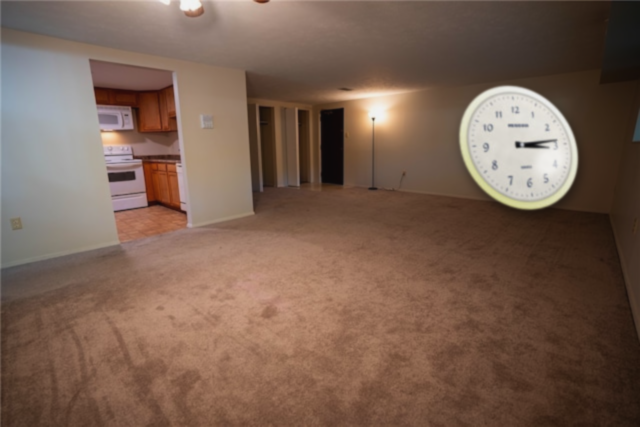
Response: 3:14
